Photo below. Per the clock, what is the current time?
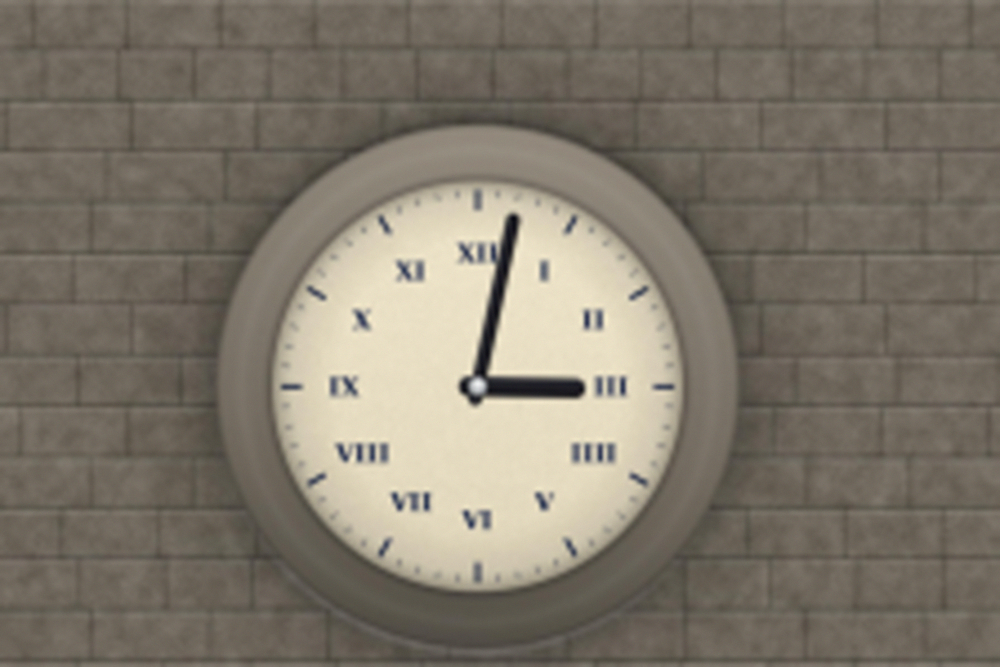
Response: 3:02
